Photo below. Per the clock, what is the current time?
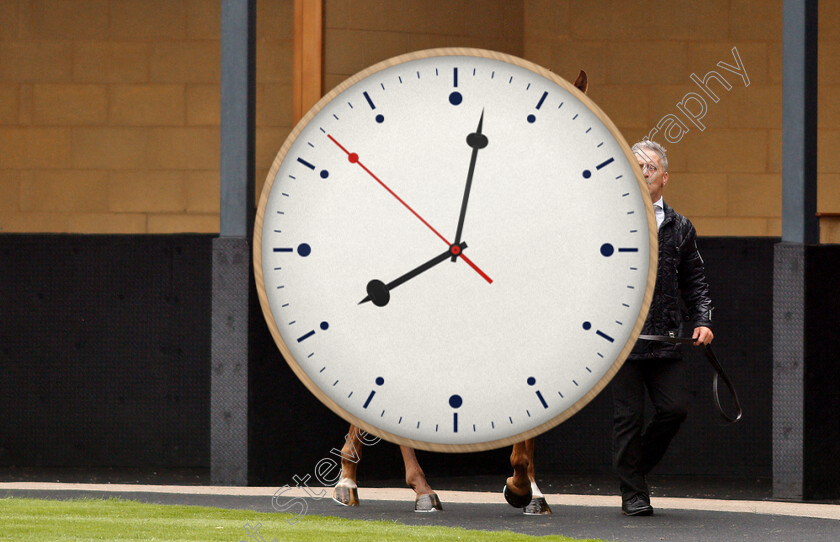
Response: 8:01:52
